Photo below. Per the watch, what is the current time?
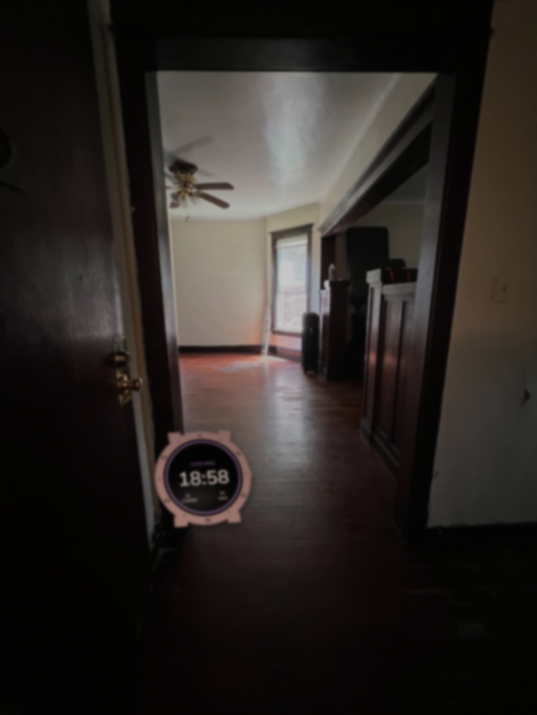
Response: 18:58
